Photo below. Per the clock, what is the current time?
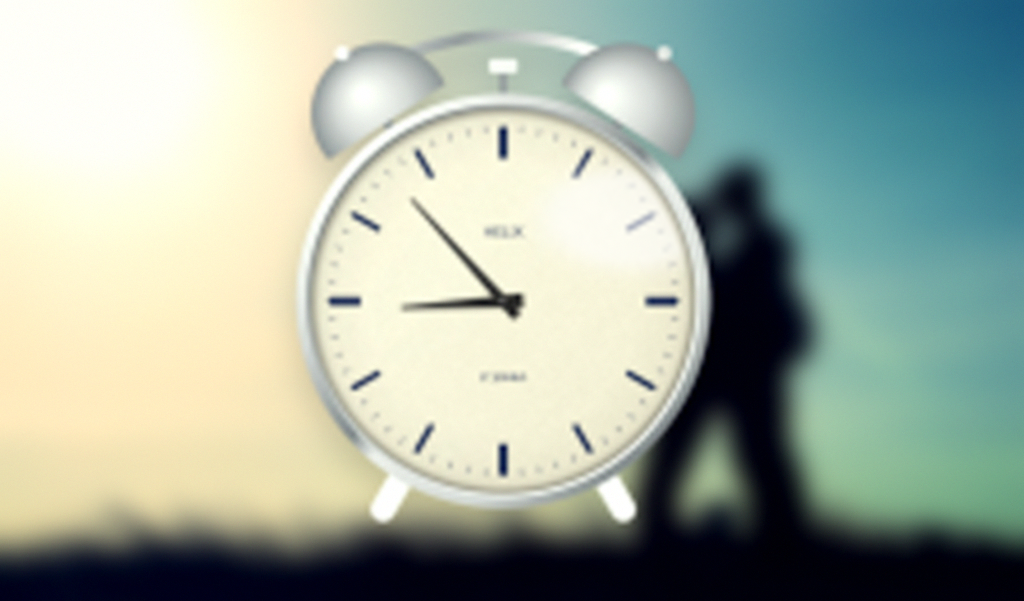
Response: 8:53
